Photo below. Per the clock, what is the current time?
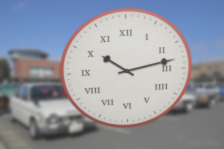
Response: 10:13
